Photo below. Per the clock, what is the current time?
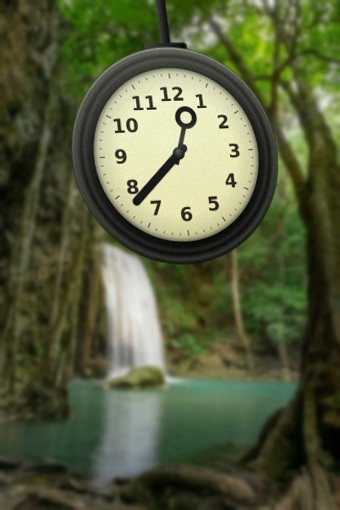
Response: 12:38
